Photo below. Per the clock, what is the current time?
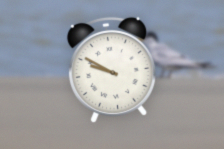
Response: 9:51
